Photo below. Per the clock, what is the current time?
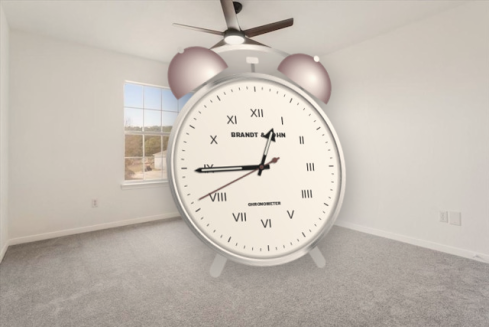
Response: 12:44:41
